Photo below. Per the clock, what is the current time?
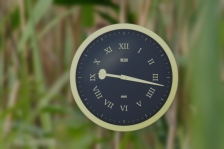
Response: 9:17
